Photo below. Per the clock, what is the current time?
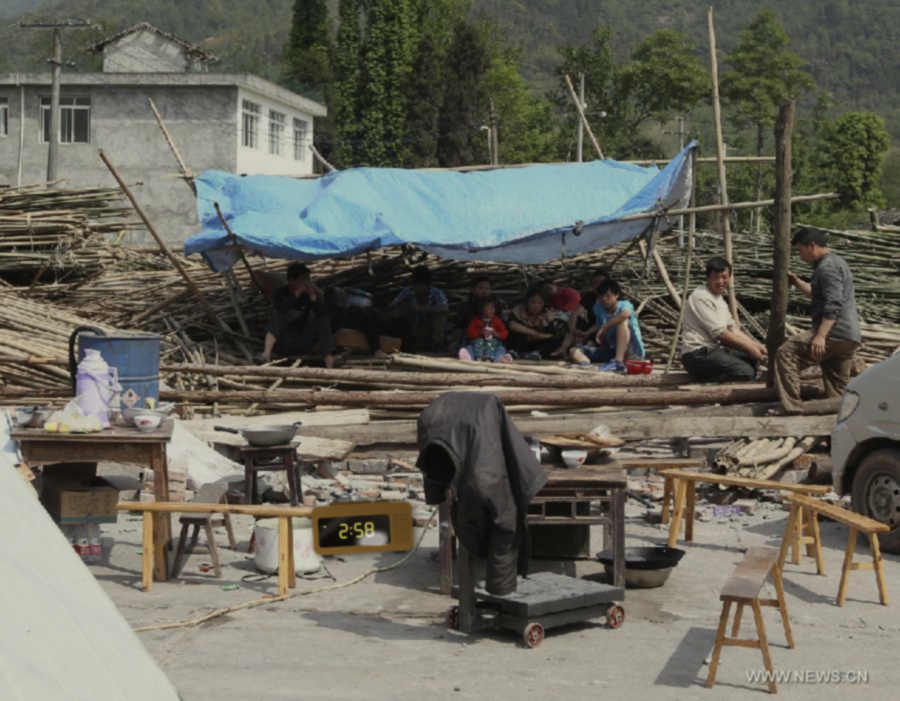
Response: 2:58
